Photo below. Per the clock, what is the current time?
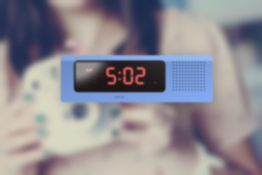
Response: 5:02
